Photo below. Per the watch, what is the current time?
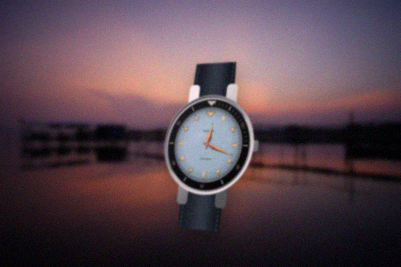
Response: 12:18
